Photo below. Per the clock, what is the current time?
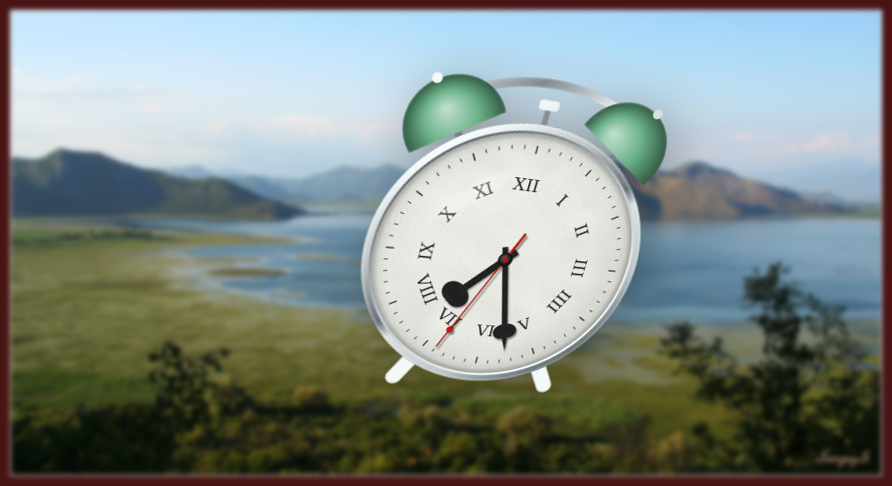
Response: 7:27:34
